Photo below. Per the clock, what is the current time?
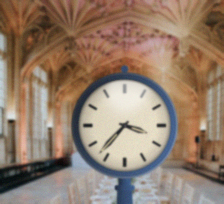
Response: 3:37
